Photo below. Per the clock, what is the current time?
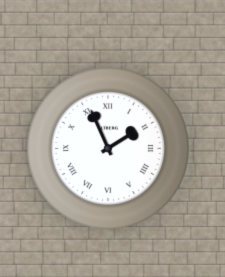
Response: 1:56
